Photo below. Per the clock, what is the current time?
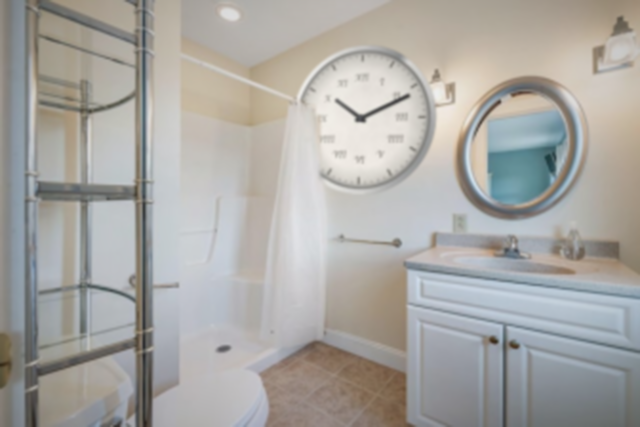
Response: 10:11
